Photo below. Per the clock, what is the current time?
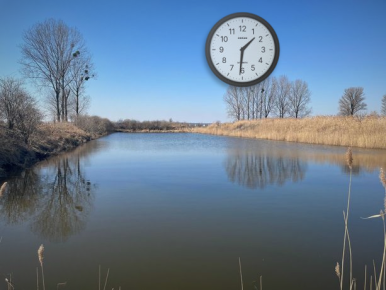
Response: 1:31
